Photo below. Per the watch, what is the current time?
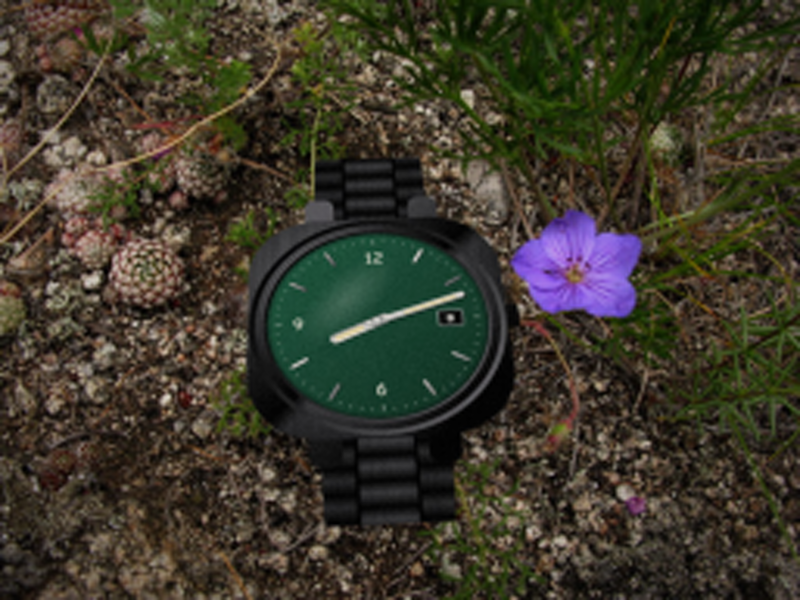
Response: 8:12
